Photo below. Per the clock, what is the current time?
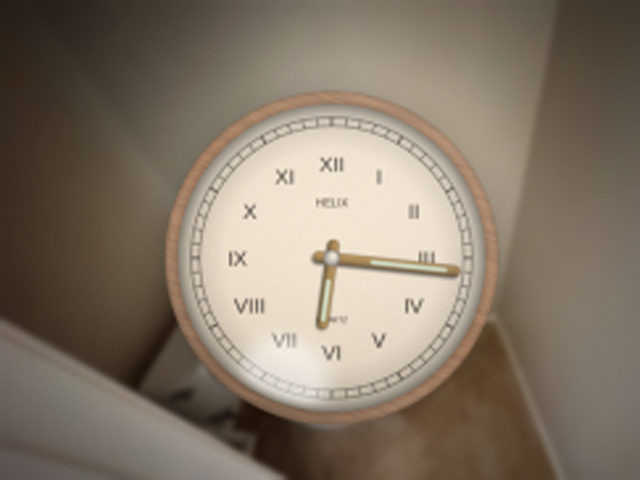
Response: 6:16
